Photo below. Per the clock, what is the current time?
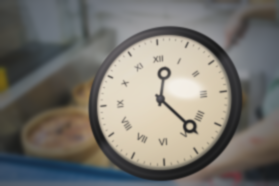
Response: 12:23
